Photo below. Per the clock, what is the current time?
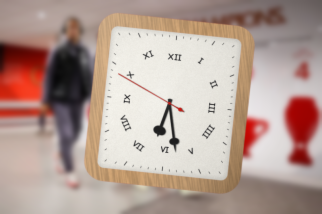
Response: 6:27:49
